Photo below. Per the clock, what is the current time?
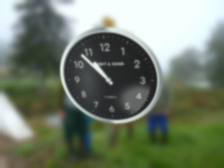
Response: 10:53
